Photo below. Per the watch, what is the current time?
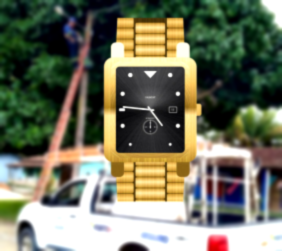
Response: 4:46
